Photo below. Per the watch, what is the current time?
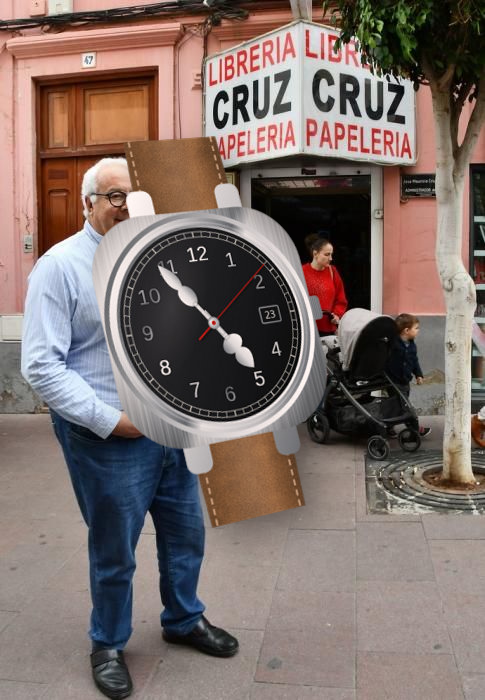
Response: 4:54:09
